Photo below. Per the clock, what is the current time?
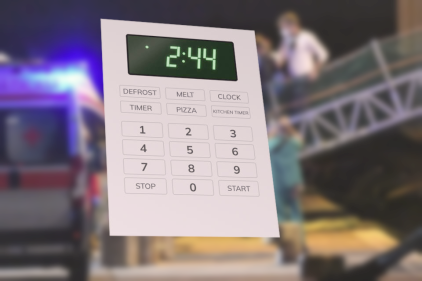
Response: 2:44
